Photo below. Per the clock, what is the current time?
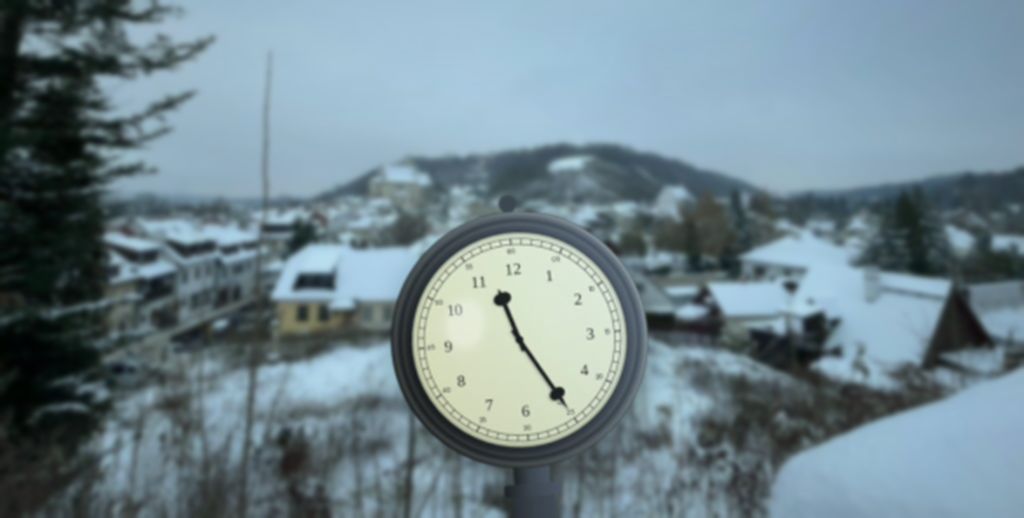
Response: 11:25
